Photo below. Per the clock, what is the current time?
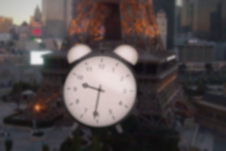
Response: 9:31
